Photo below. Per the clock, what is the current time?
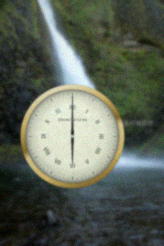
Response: 6:00
